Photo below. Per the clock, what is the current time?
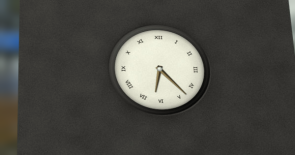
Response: 6:23
